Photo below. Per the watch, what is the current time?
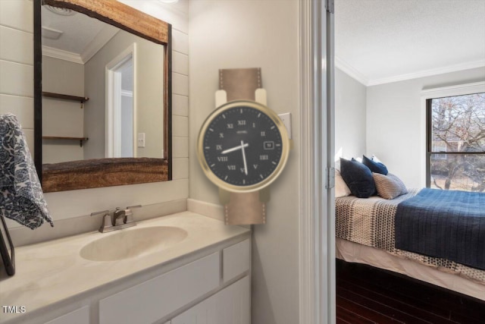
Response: 8:29
